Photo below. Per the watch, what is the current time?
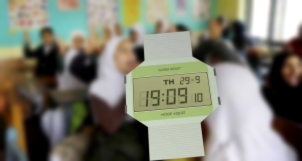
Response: 19:09:10
